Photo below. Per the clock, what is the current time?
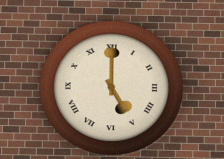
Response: 5:00
